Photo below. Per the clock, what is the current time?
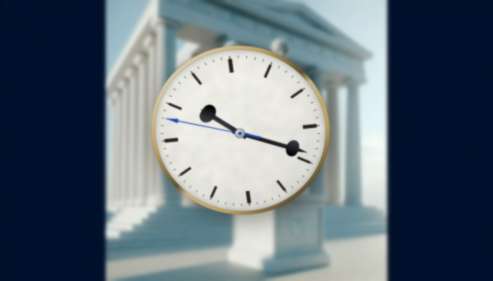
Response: 10:18:48
